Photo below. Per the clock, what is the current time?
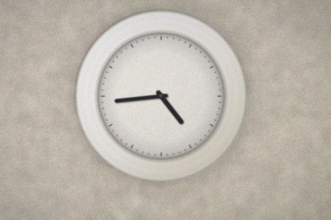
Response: 4:44
